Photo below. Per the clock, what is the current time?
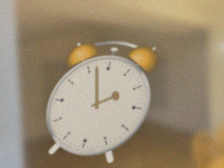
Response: 1:57
